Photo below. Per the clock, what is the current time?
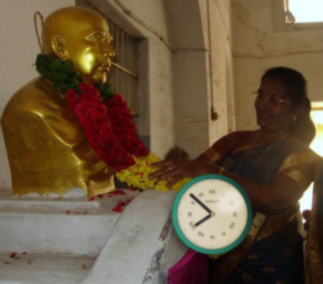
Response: 7:52
